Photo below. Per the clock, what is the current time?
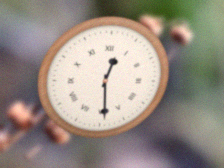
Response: 12:29
